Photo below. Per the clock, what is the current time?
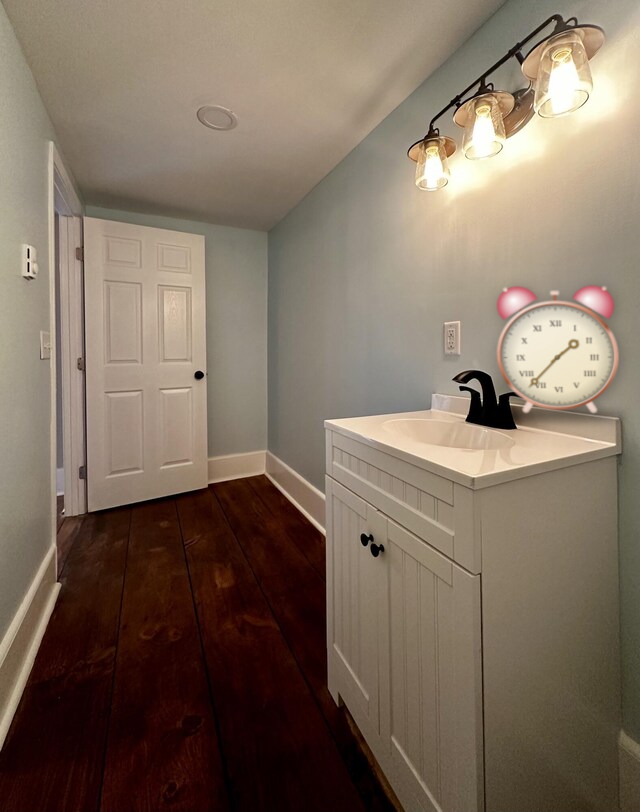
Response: 1:37
